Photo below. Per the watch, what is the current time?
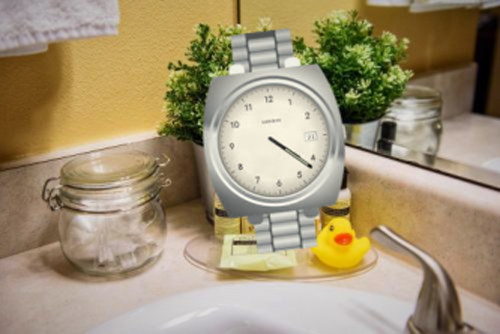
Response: 4:22
